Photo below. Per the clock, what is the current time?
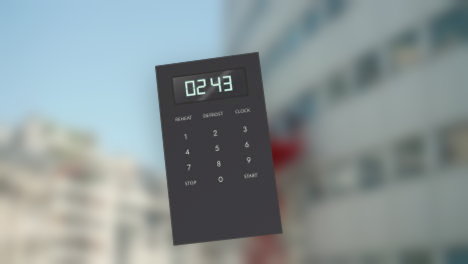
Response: 2:43
